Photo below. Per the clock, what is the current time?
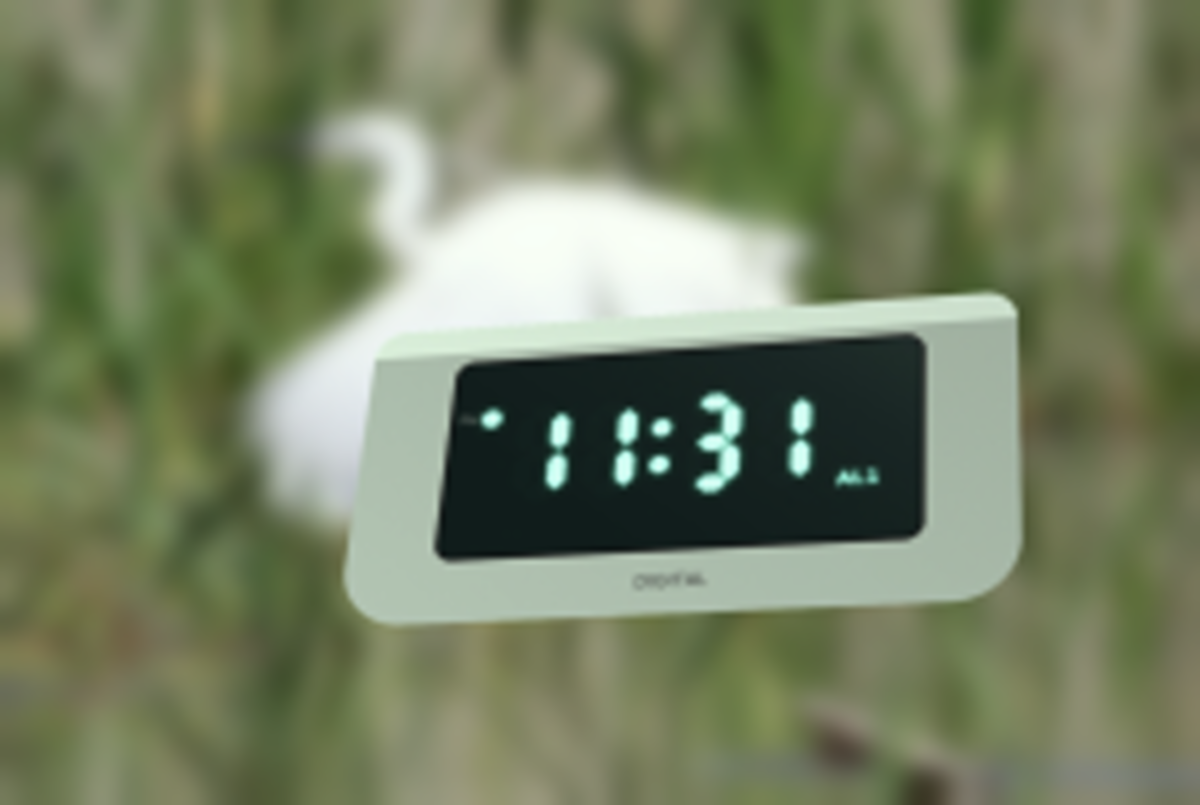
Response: 11:31
